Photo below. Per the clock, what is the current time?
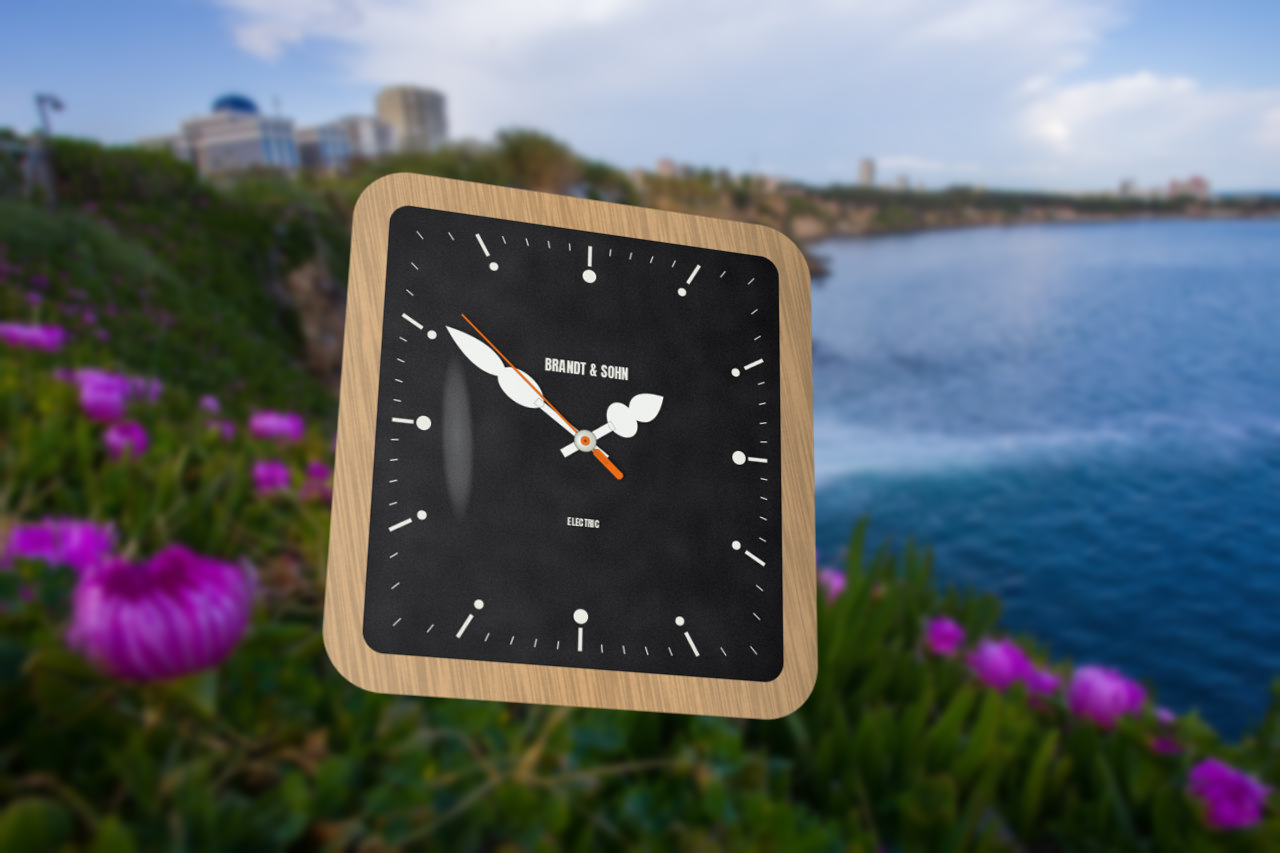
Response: 1:50:52
